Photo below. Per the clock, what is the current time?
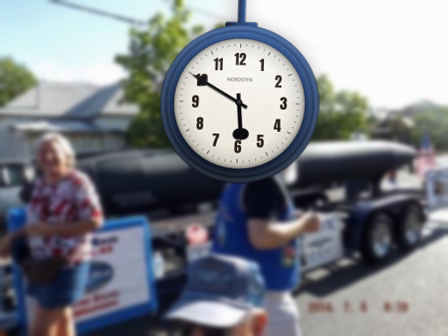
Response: 5:50
